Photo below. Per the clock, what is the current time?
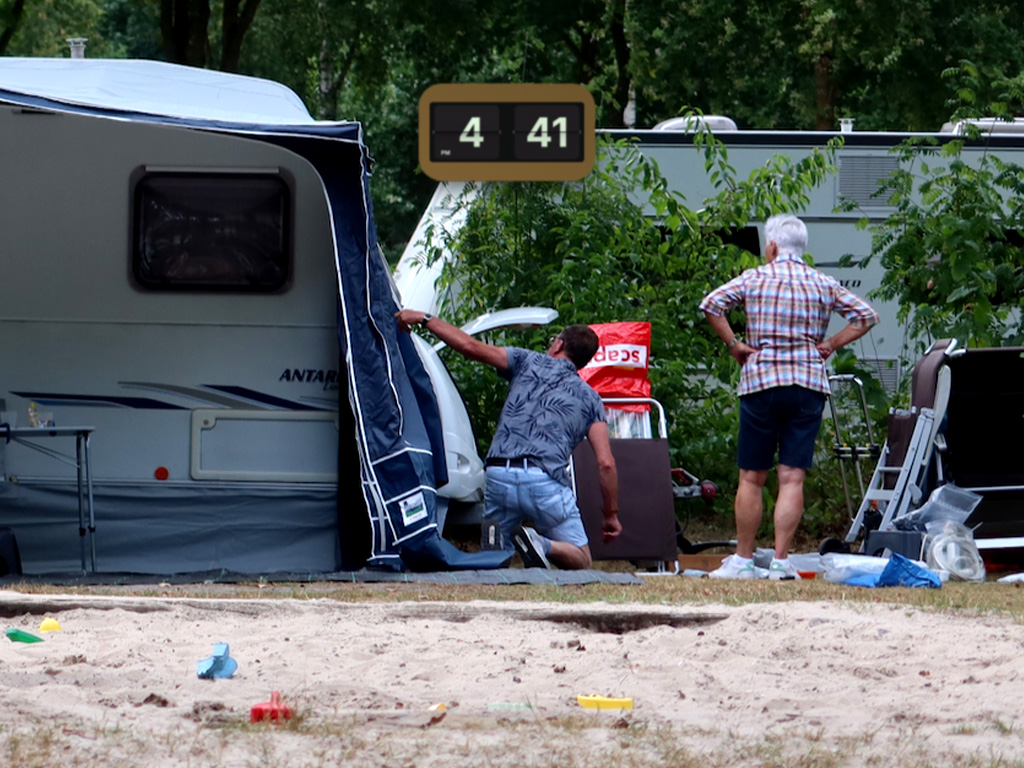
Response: 4:41
